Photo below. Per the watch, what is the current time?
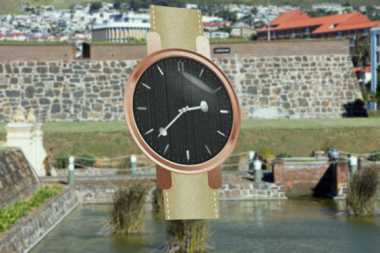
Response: 2:38
